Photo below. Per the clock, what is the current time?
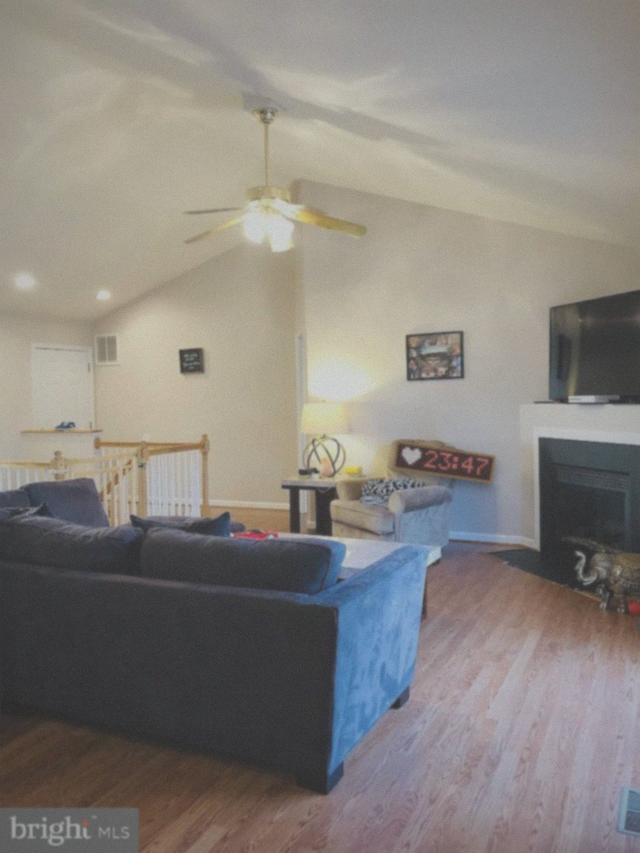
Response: 23:47
